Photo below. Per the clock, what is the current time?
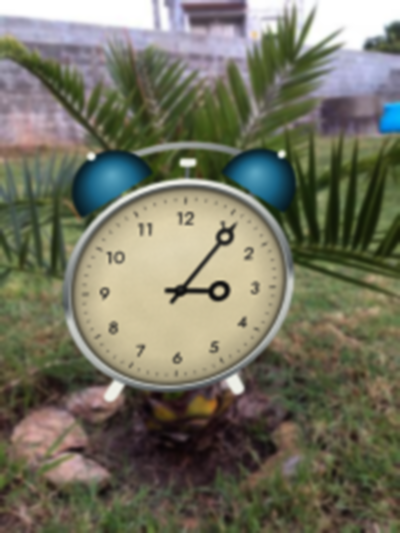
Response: 3:06
